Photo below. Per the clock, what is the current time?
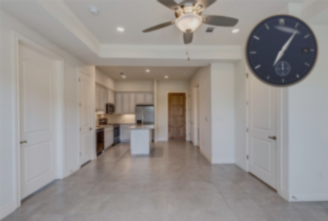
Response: 7:06
